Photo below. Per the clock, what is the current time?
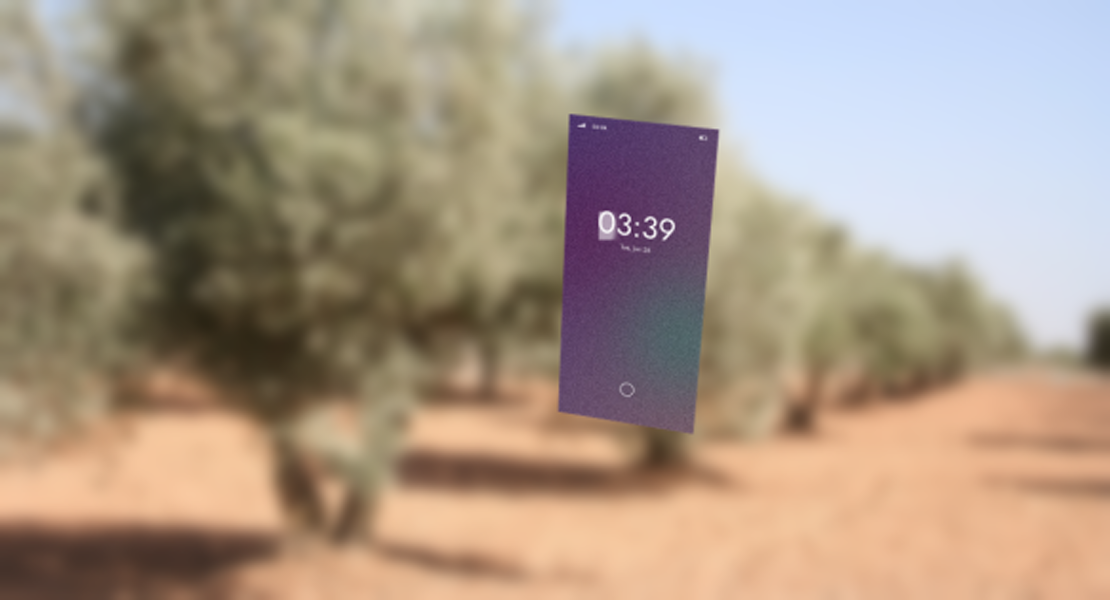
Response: 3:39
